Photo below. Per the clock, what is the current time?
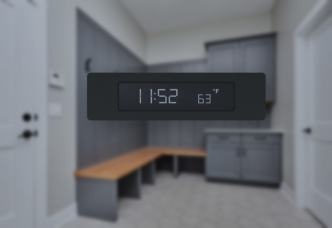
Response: 11:52
